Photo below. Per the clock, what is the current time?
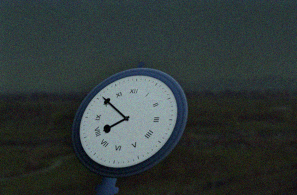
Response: 7:51
